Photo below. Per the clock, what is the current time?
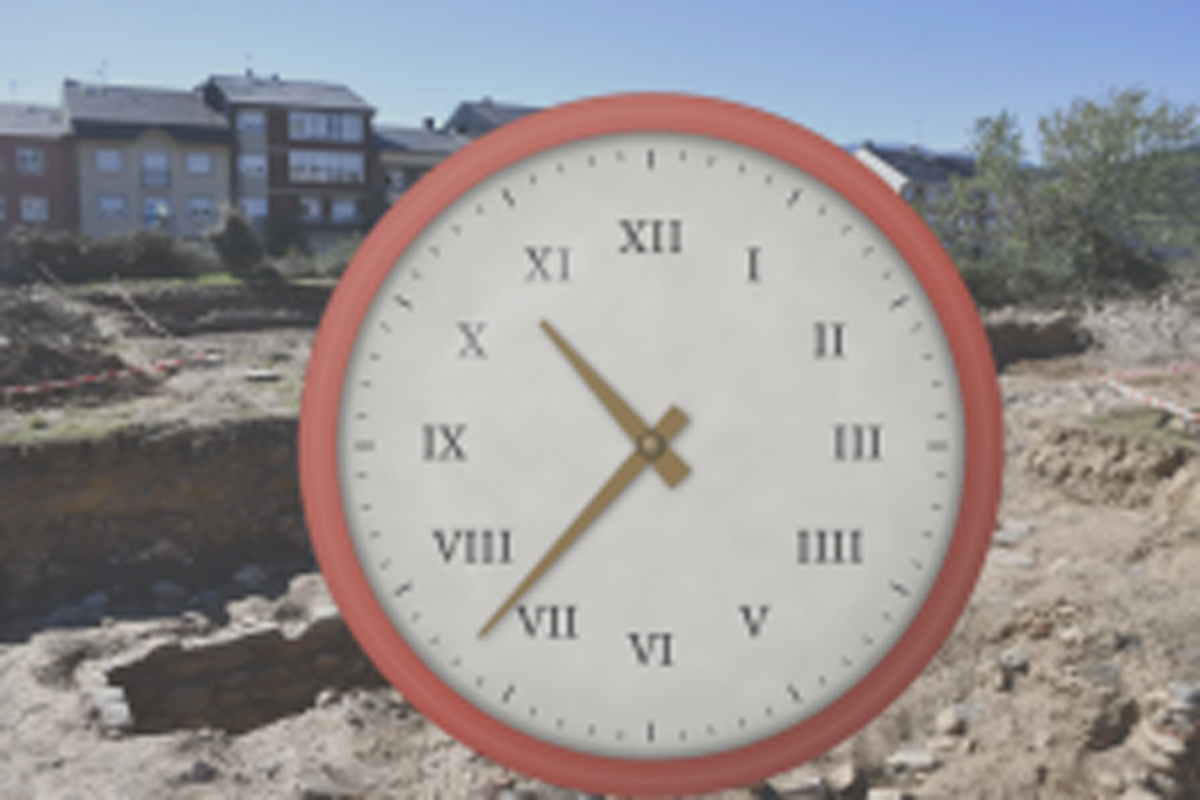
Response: 10:37
